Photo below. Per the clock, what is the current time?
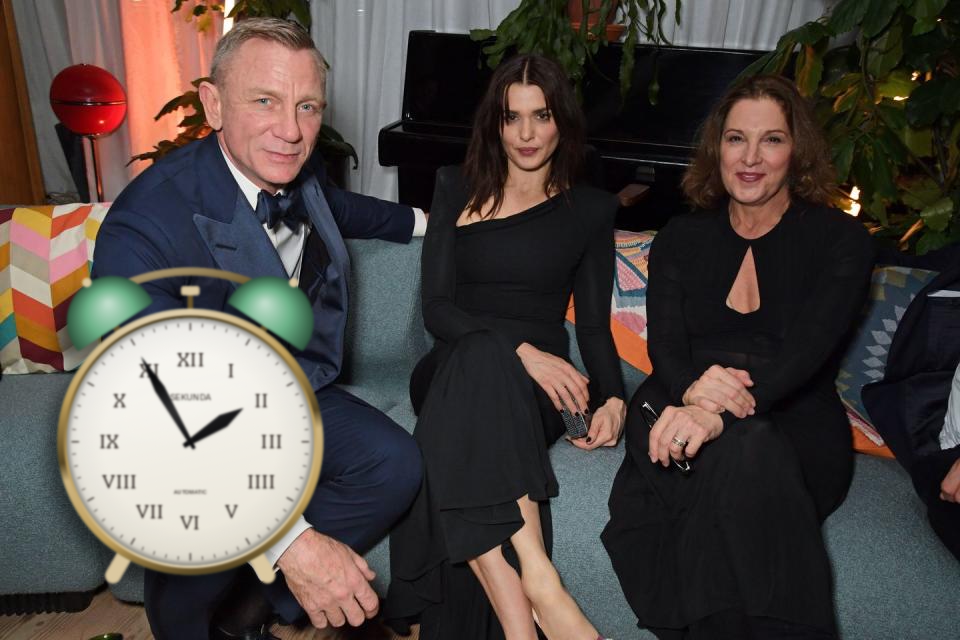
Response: 1:55
